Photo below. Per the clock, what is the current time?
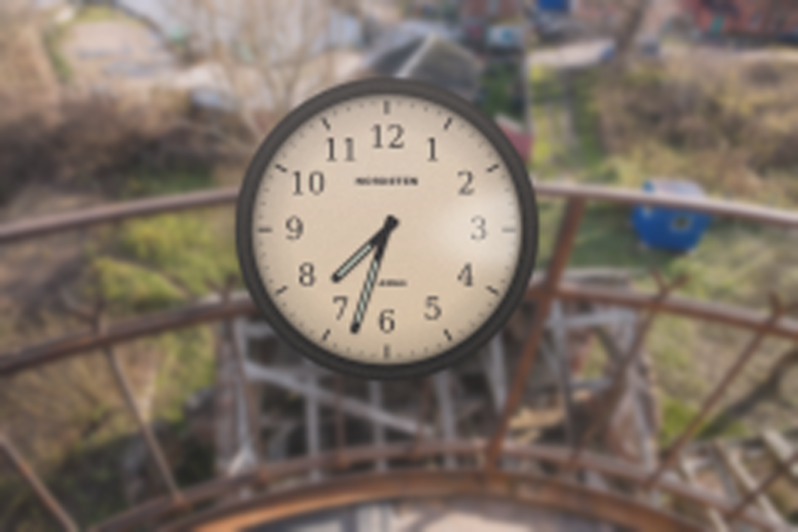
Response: 7:33
